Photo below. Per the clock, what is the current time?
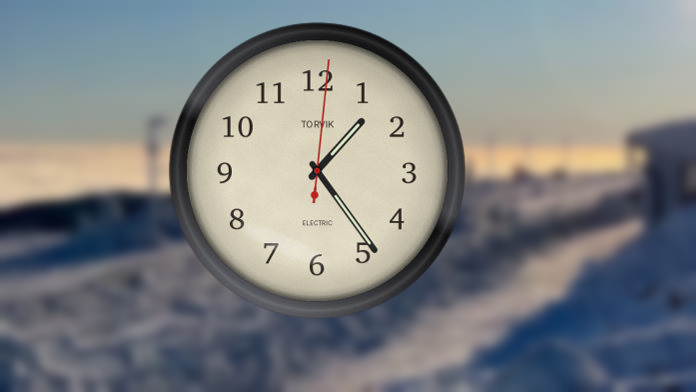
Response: 1:24:01
